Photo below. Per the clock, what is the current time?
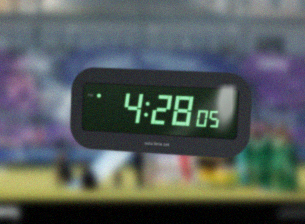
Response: 4:28:05
